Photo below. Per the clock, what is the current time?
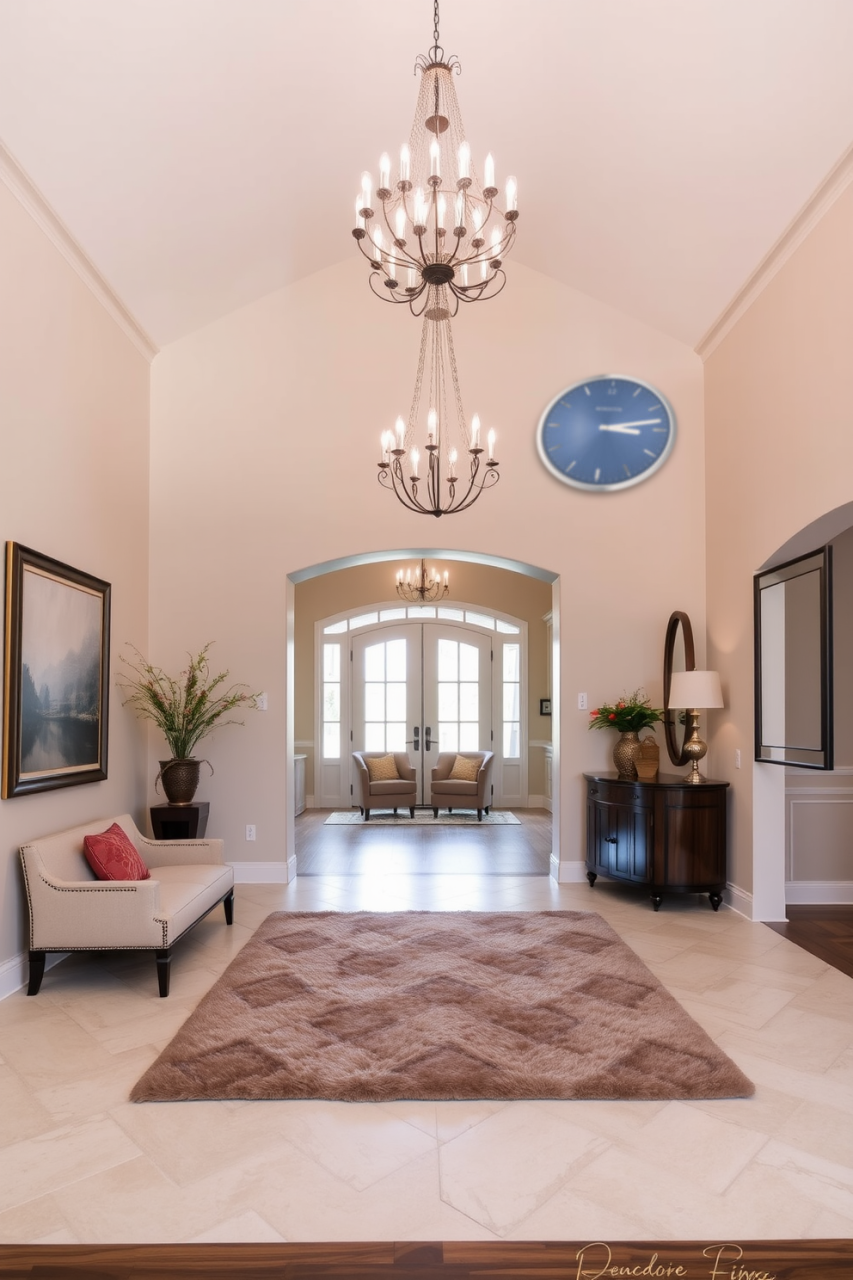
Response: 3:13
